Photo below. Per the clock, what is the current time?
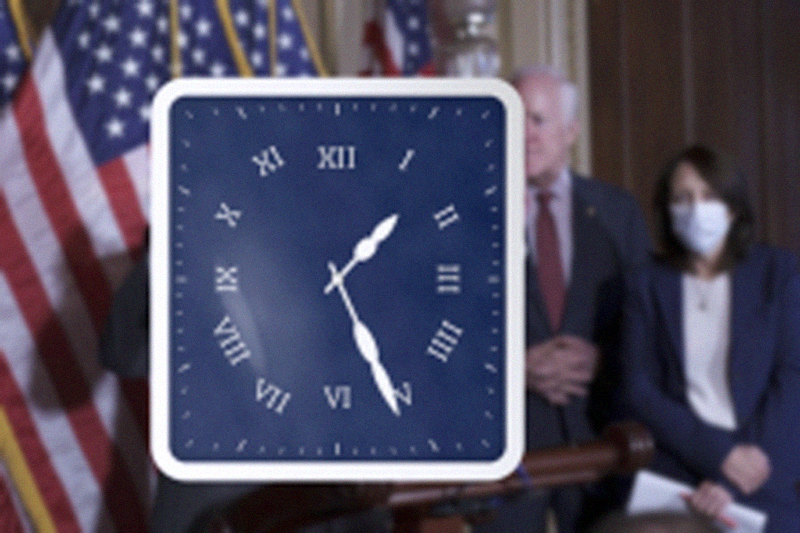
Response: 1:26
